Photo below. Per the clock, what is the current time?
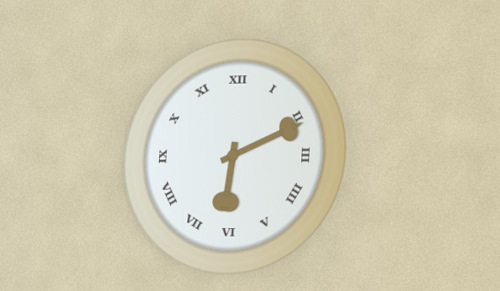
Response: 6:11
